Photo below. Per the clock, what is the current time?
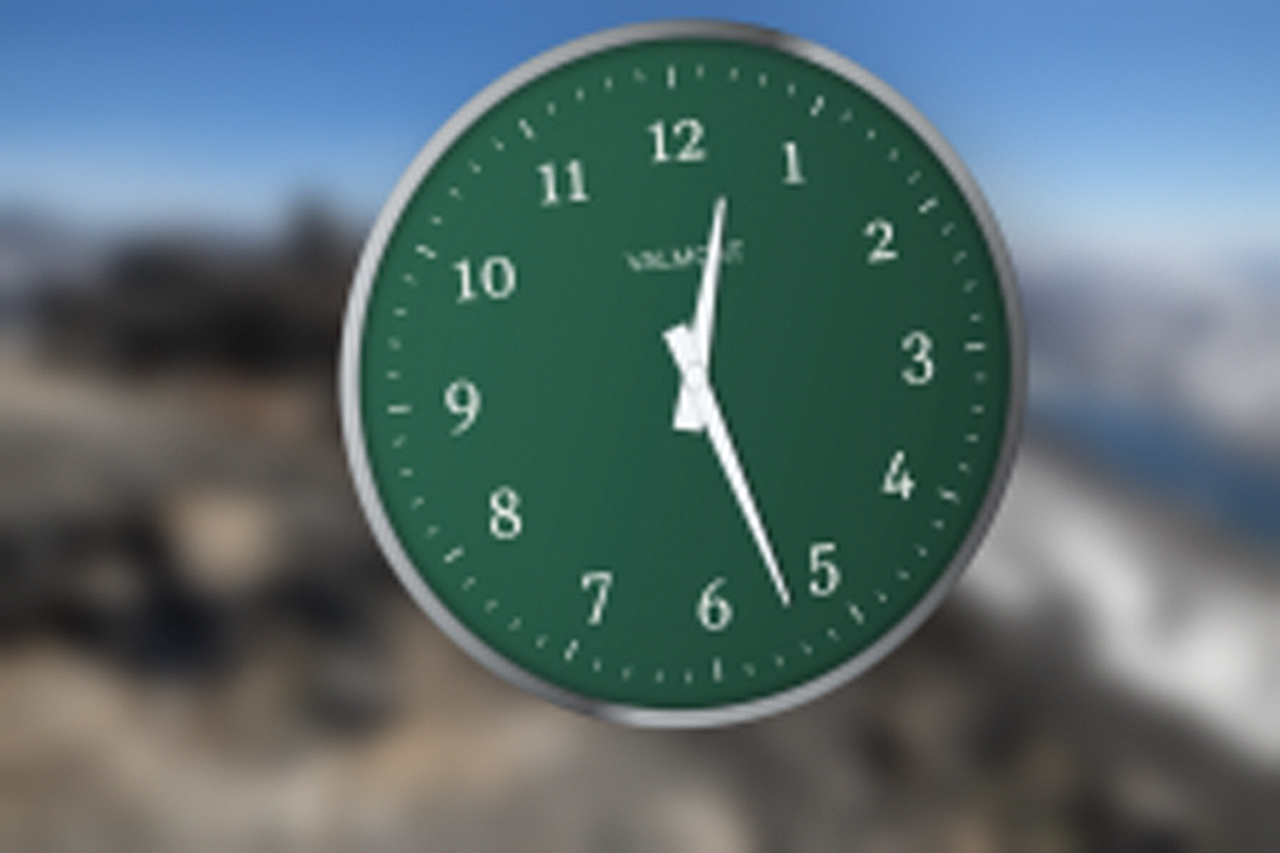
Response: 12:27
